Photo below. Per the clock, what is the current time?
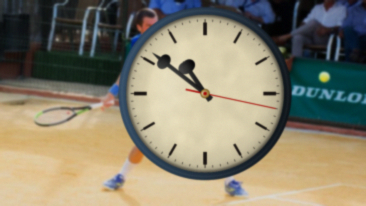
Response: 10:51:17
